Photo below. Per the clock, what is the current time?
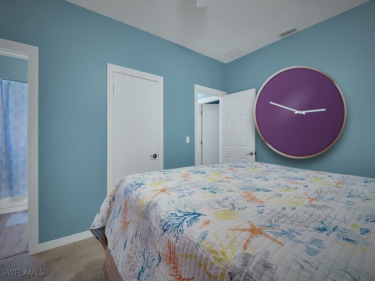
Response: 2:48
